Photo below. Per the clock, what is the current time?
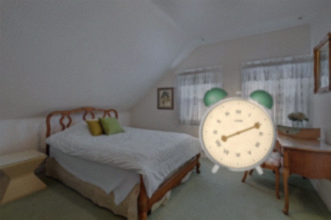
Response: 8:11
